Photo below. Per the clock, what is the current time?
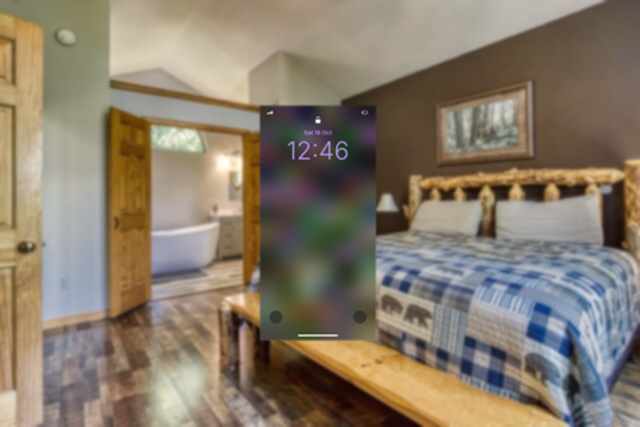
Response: 12:46
